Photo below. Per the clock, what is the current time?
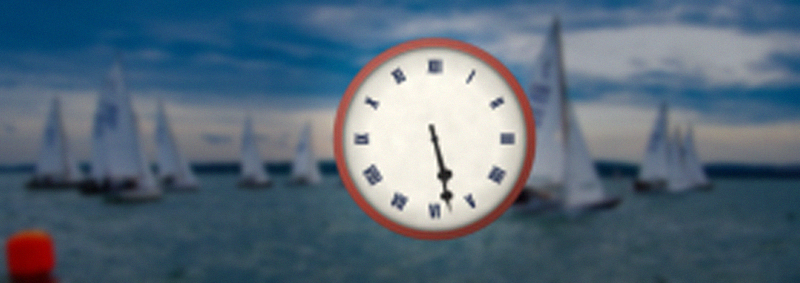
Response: 5:28
